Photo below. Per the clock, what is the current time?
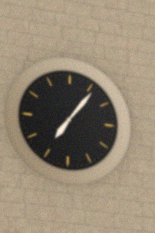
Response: 7:06
